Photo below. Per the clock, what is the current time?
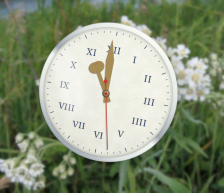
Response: 10:59:28
